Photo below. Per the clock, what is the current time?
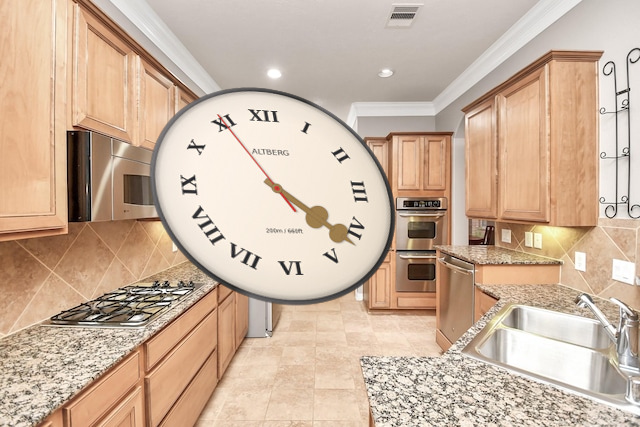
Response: 4:21:55
